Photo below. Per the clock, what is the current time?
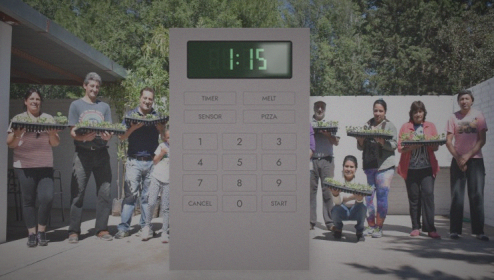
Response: 1:15
